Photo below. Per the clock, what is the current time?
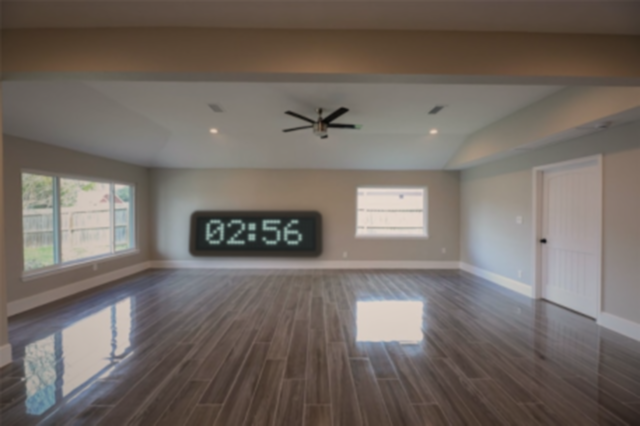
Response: 2:56
